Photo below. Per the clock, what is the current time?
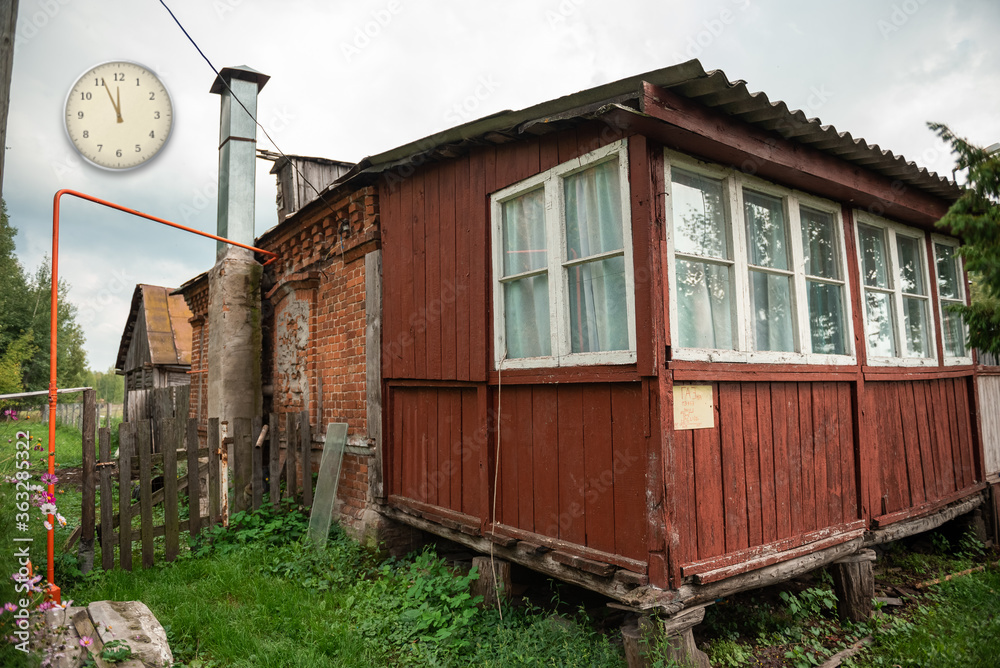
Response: 11:56
